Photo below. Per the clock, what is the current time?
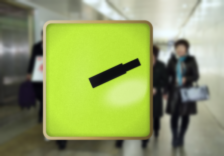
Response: 2:11
